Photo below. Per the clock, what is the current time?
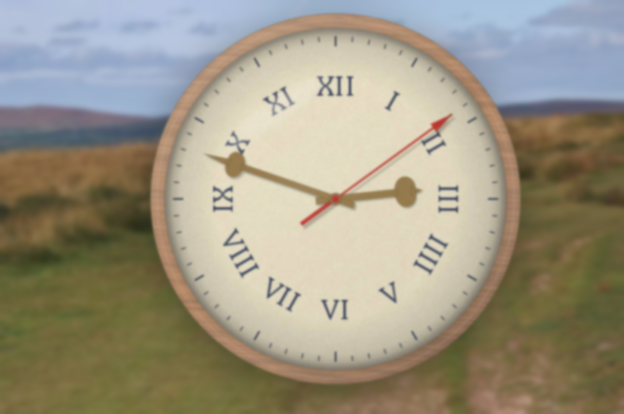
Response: 2:48:09
